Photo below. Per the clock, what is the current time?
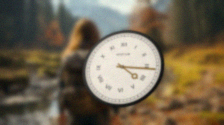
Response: 4:16
